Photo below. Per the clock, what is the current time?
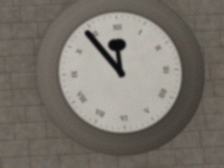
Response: 11:54
